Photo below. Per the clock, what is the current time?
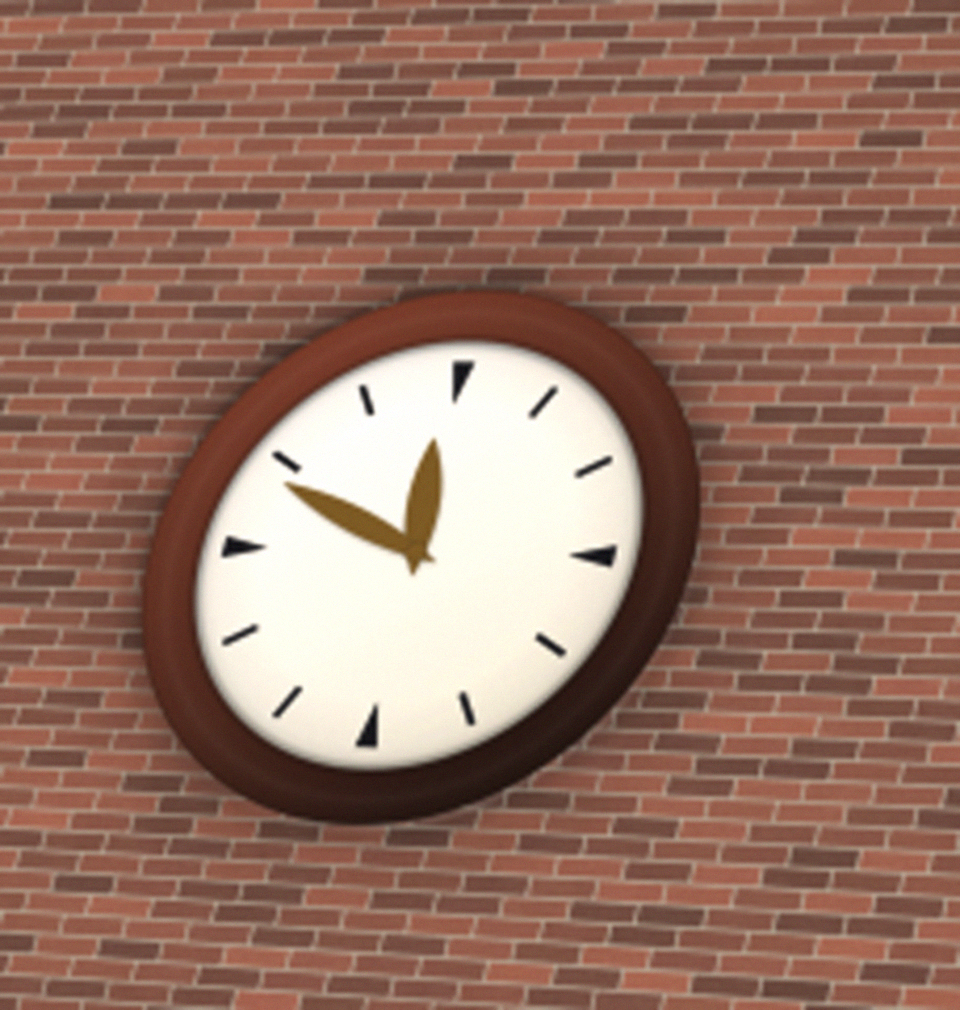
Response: 11:49
